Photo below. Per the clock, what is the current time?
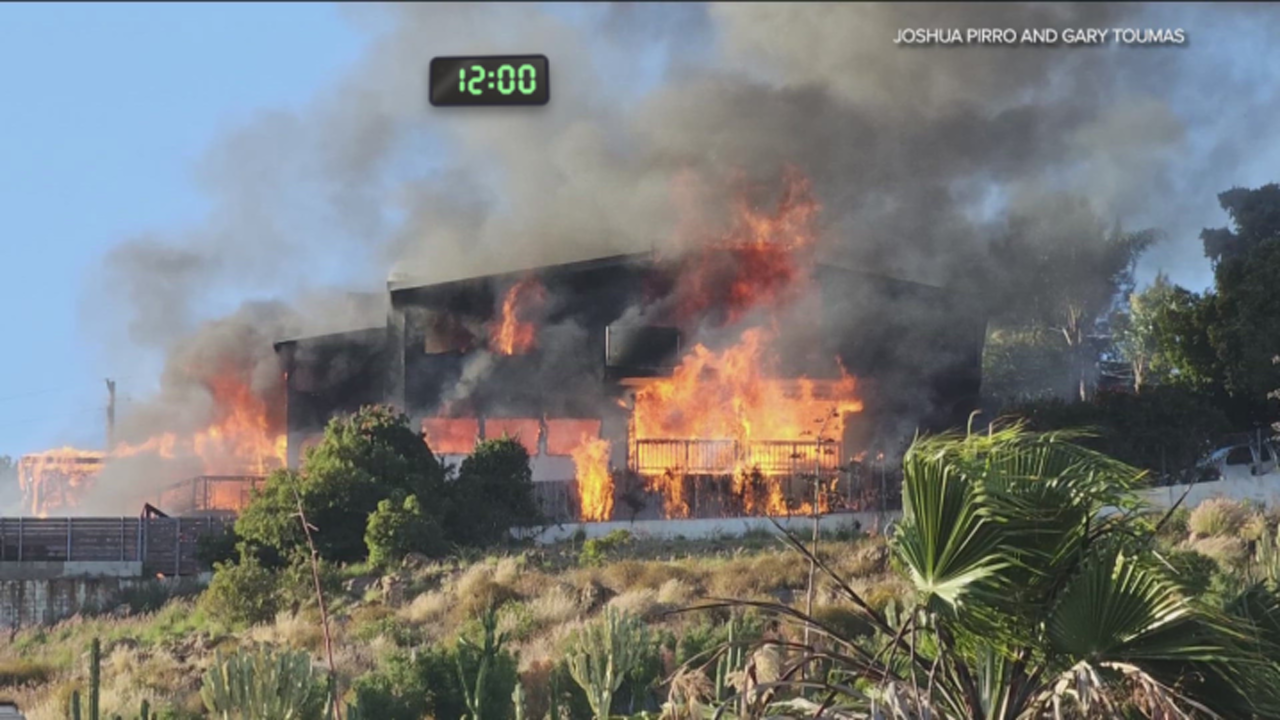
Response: 12:00
